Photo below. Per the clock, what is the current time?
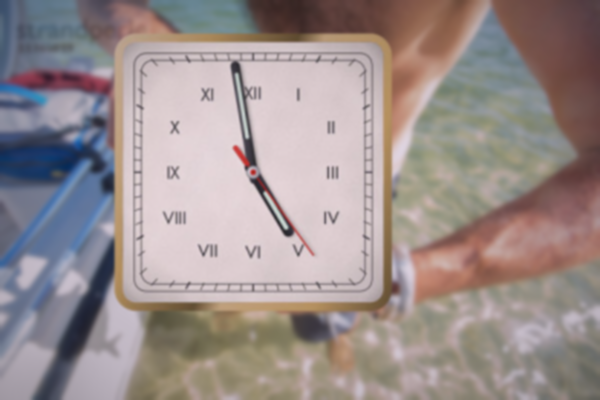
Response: 4:58:24
